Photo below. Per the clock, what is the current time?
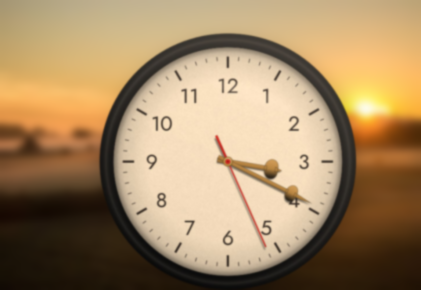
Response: 3:19:26
